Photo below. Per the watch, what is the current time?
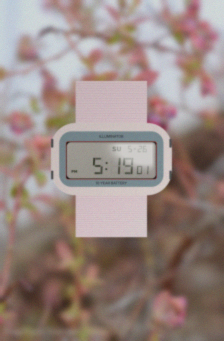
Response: 5:19
